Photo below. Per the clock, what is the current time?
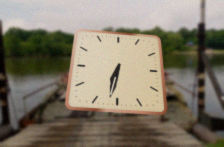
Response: 6:32
